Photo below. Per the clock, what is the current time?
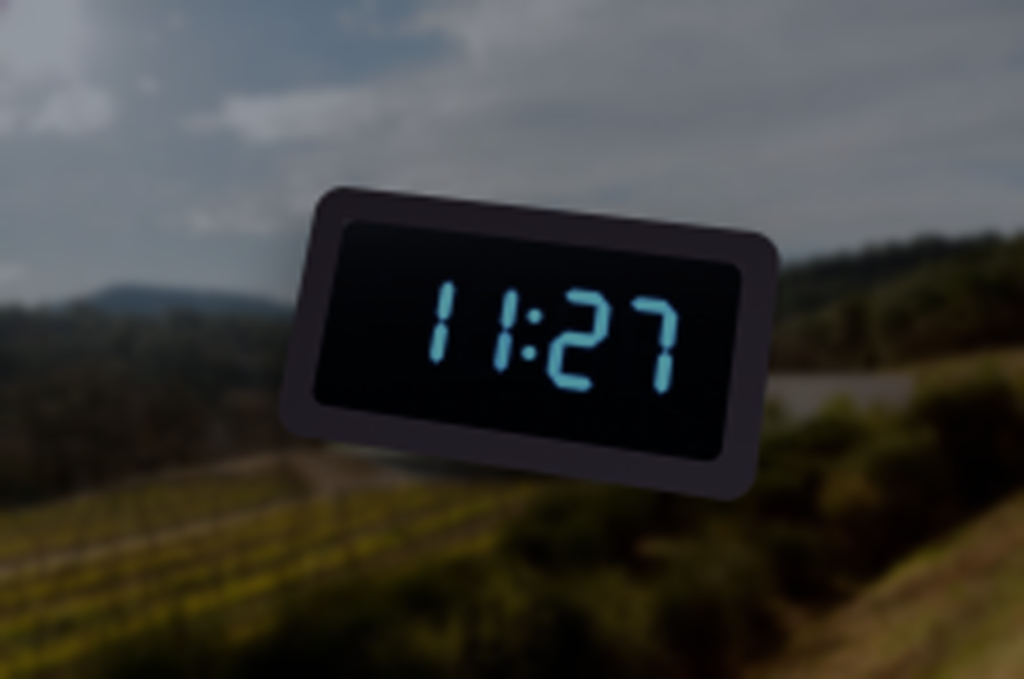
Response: 11:27
